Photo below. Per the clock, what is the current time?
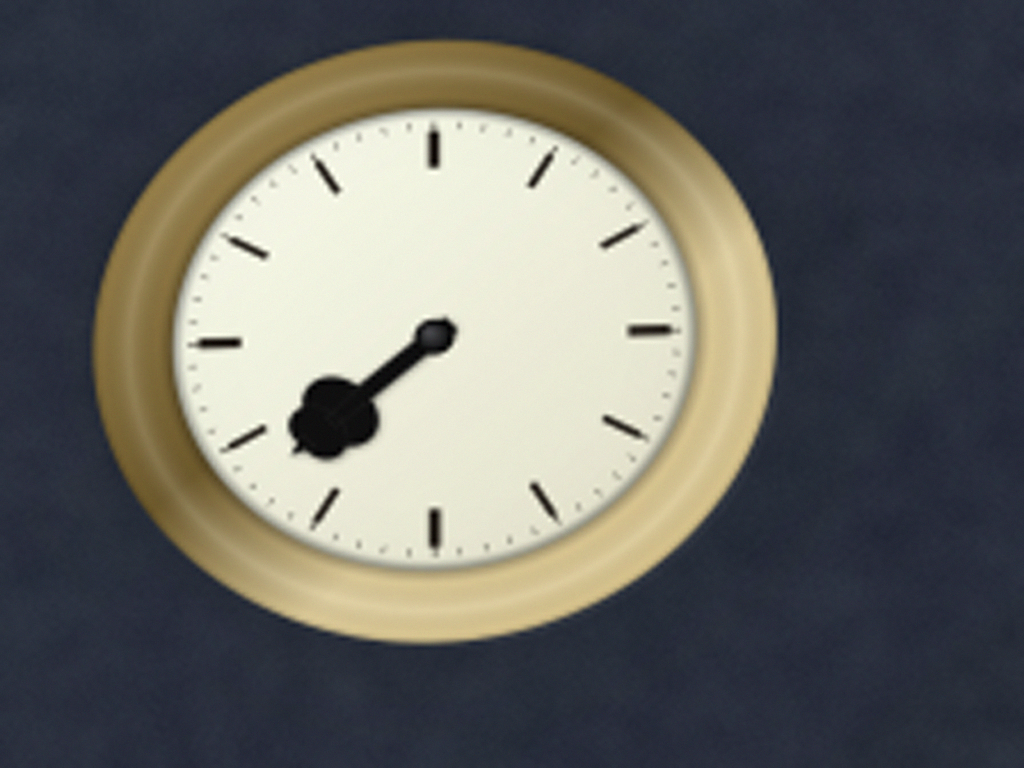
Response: 7:38
